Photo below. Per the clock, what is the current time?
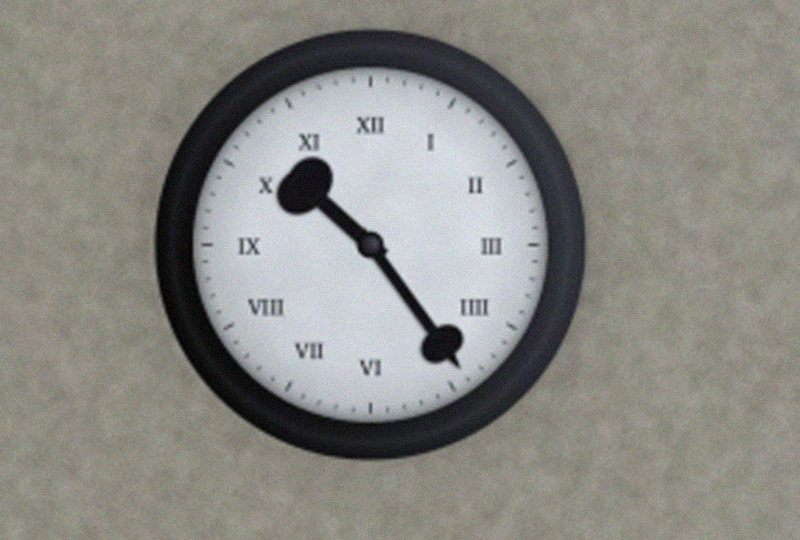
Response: 10:24
